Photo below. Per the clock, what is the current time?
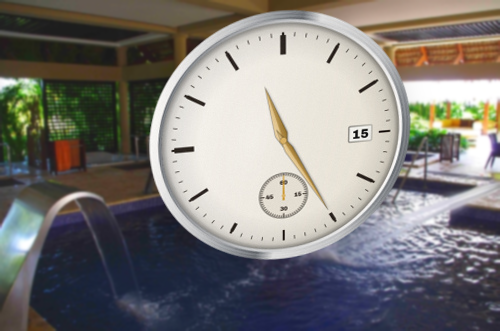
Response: 11:25
